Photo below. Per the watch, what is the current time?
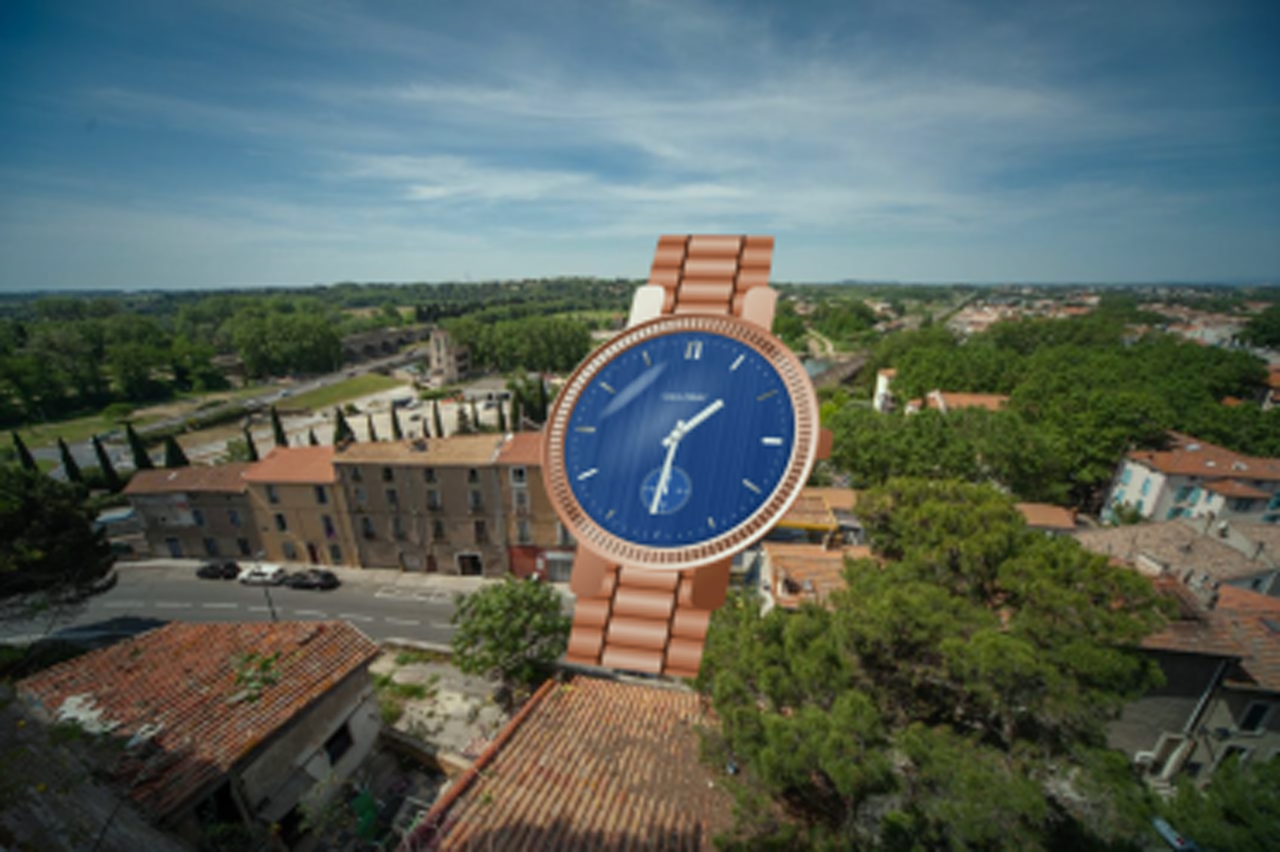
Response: 1:31
